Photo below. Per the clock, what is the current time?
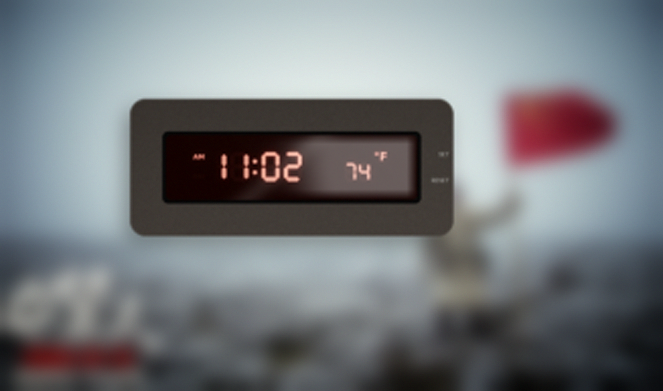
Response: 11:02
